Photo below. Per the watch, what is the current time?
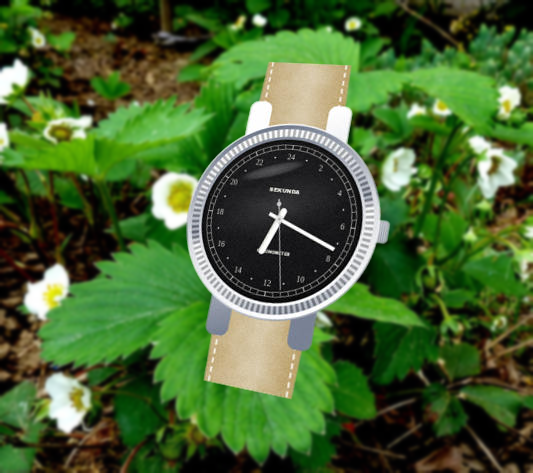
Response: 13:18:28
